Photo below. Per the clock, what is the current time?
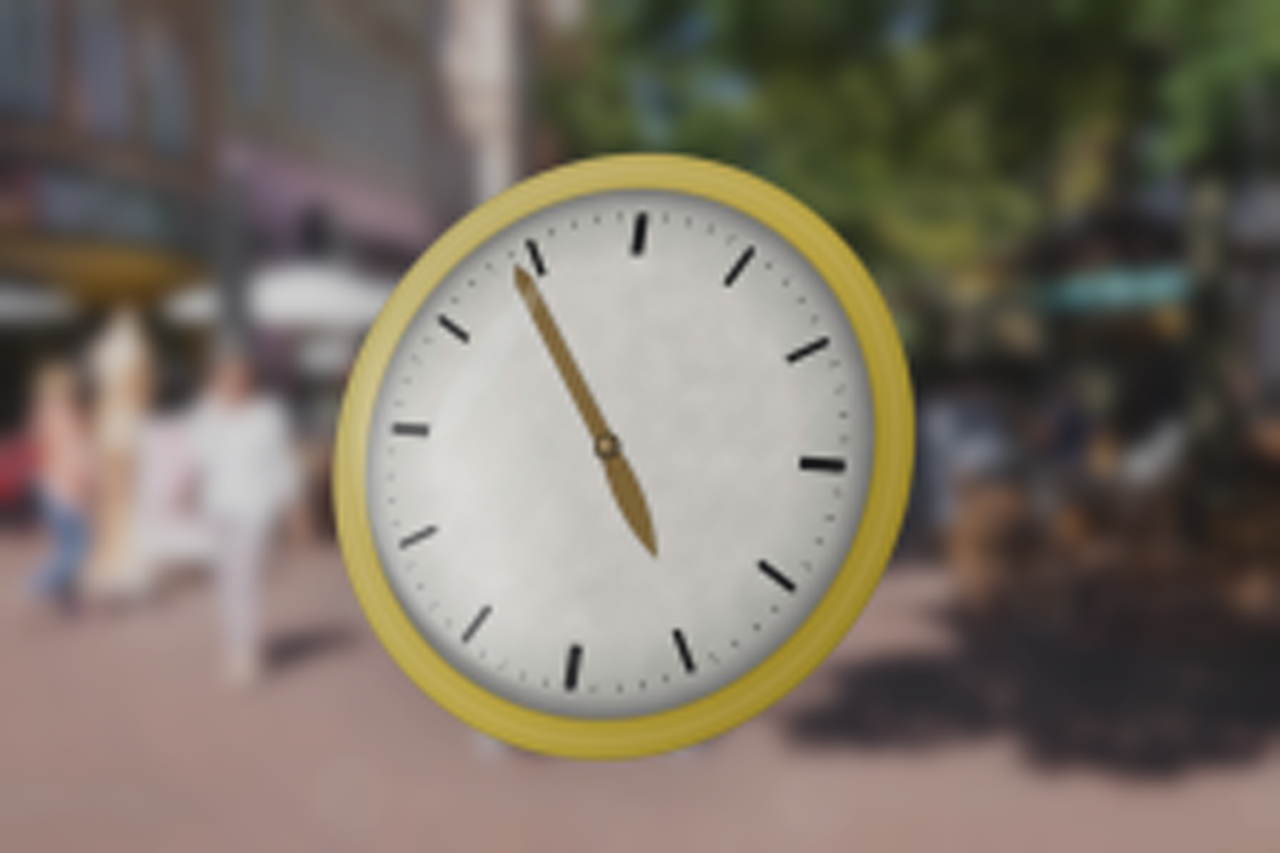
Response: 4:54
